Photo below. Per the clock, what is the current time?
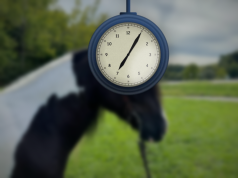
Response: 7:05
